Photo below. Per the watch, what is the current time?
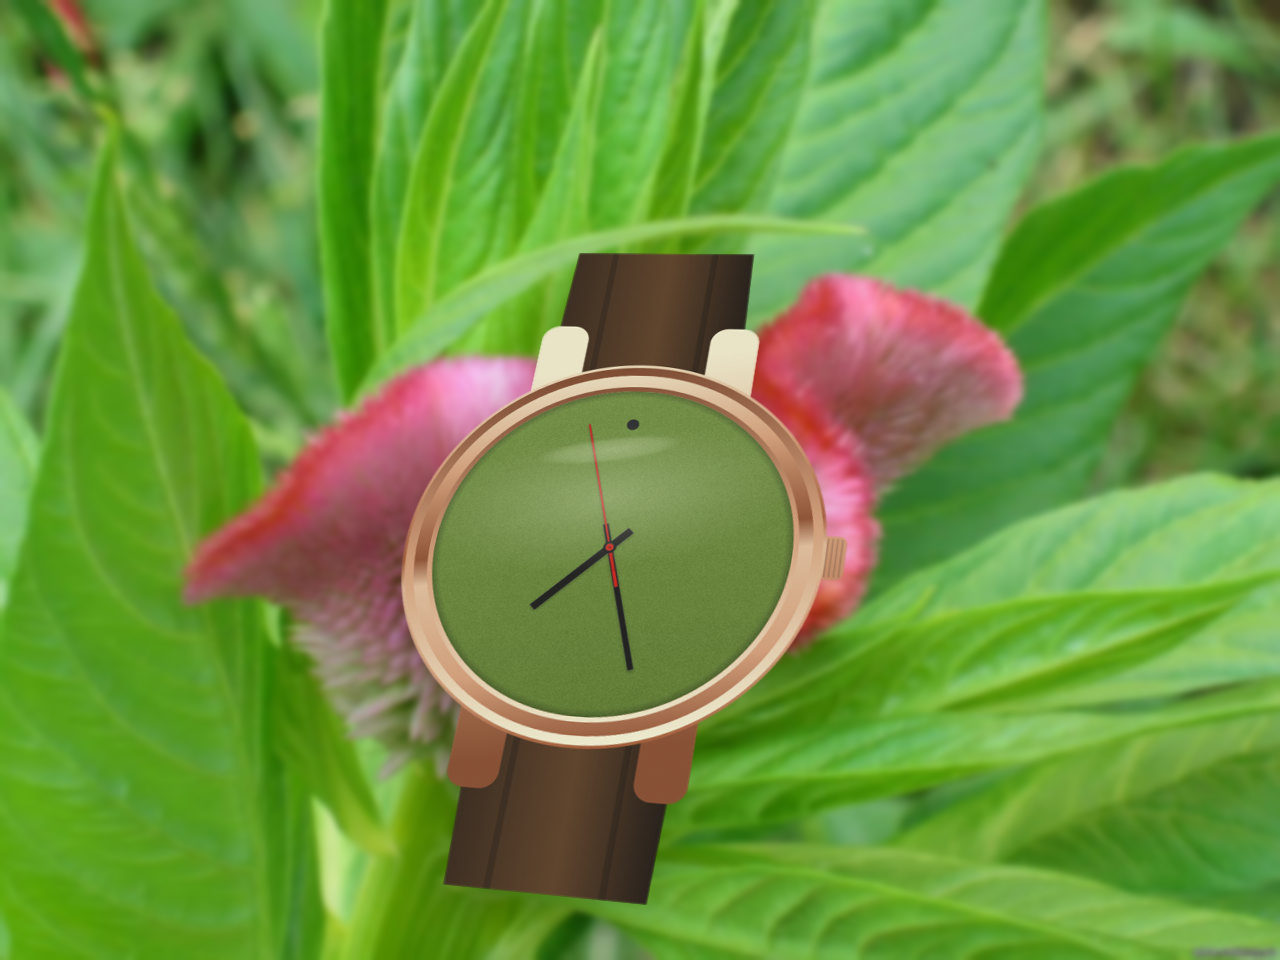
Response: 7:26:57
